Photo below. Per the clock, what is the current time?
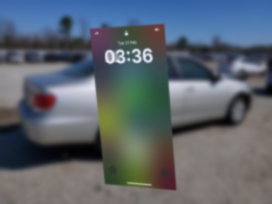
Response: 3:36
